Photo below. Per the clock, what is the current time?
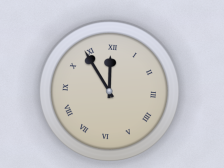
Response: 11:54
